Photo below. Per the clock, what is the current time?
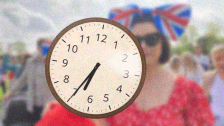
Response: 6:35
